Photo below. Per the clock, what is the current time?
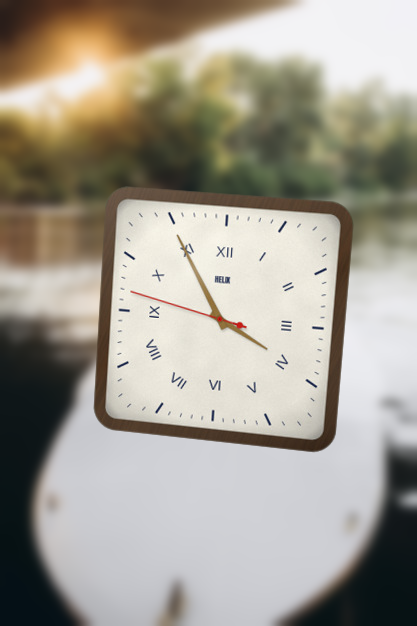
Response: 3:54:47
